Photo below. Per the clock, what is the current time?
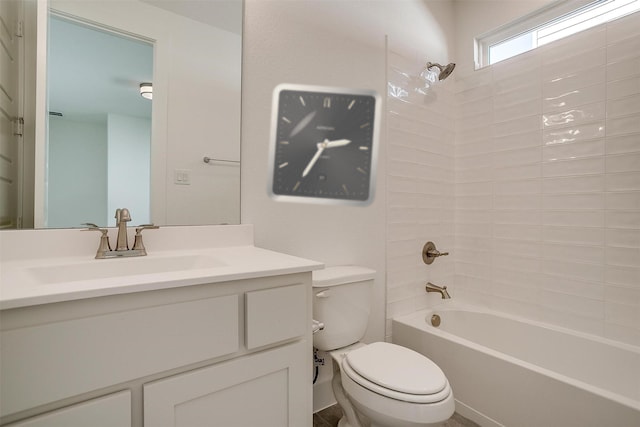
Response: 2:35
